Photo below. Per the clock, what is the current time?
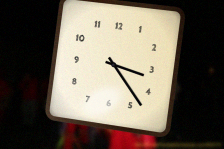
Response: 3:23
